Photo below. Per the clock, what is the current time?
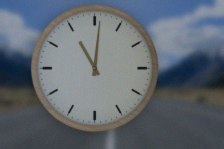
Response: 11:01
